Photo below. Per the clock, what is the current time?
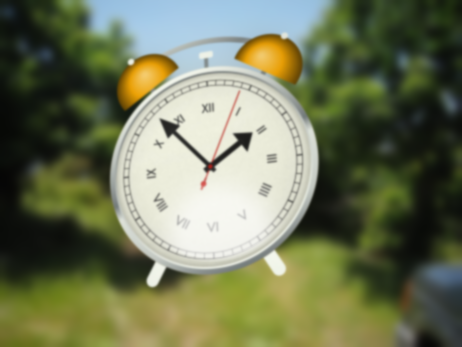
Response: 1:53:04
